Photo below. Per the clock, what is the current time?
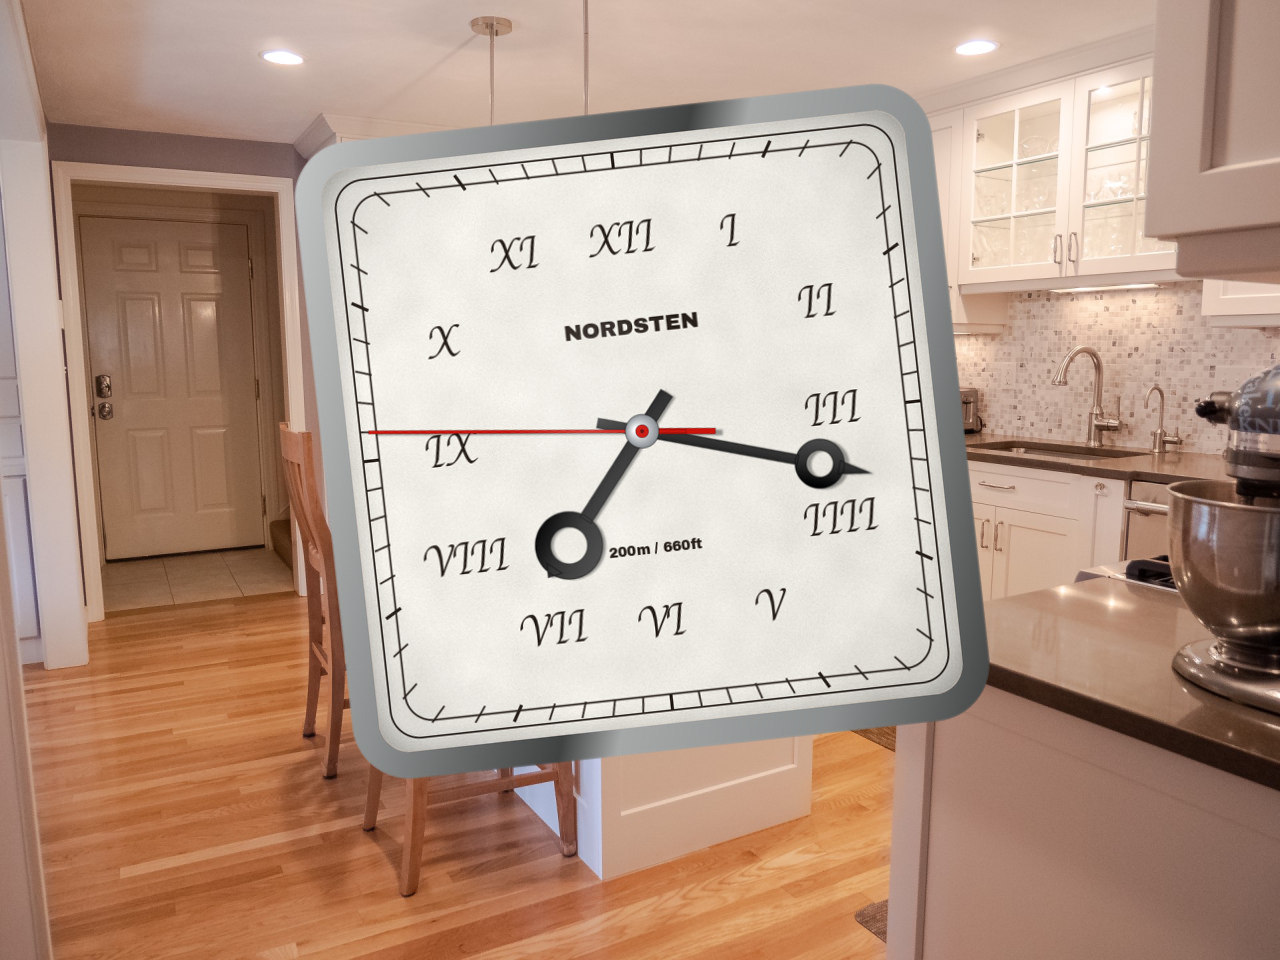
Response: 7:17:46
